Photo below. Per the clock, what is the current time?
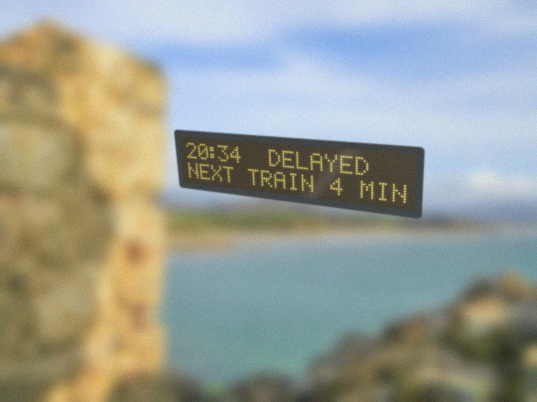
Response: 20:34
